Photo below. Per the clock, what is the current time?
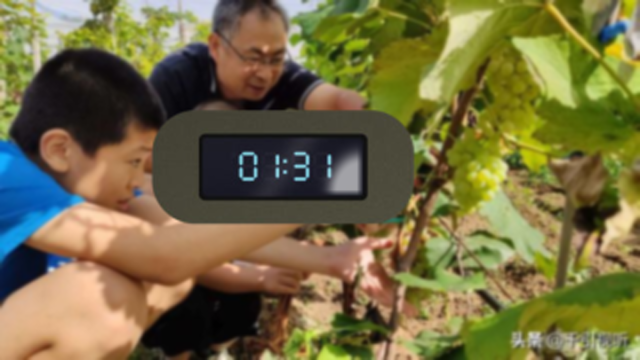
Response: 1:31
